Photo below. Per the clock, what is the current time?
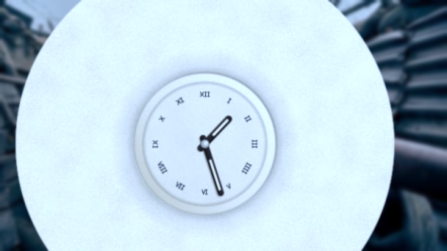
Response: 1:27
